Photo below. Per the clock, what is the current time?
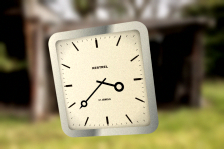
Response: 3:38
